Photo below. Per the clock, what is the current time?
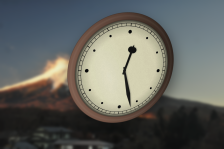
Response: 12:27
